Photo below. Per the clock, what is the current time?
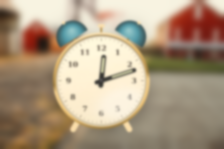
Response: 12:12
